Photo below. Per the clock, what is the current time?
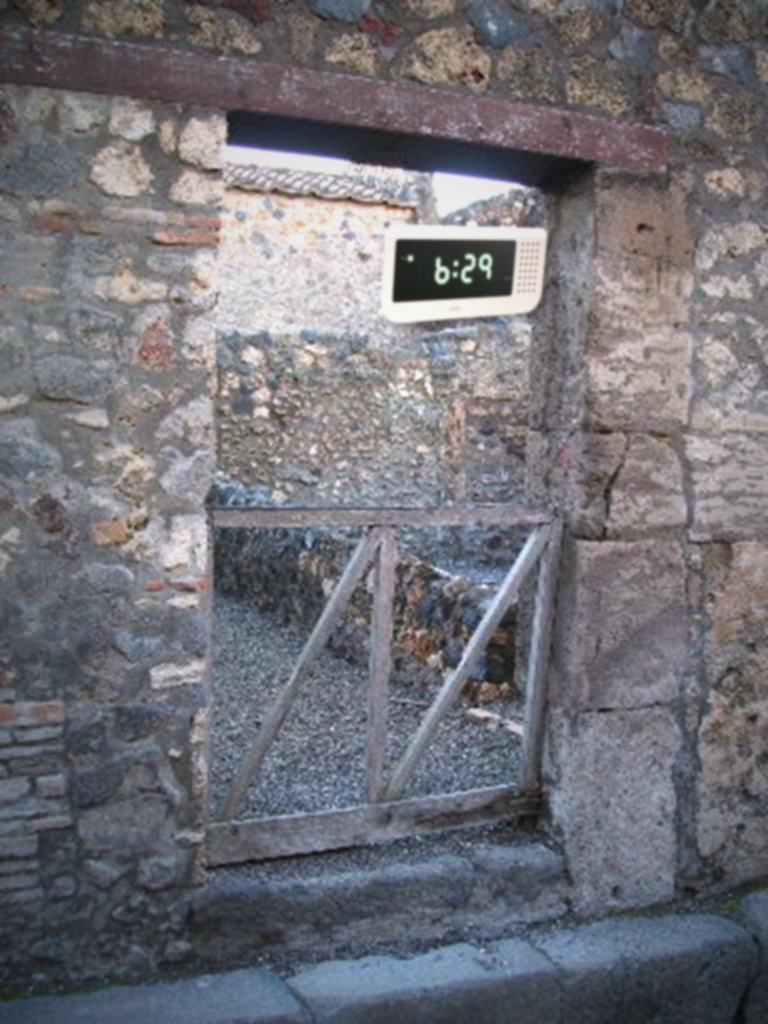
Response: 6:29
